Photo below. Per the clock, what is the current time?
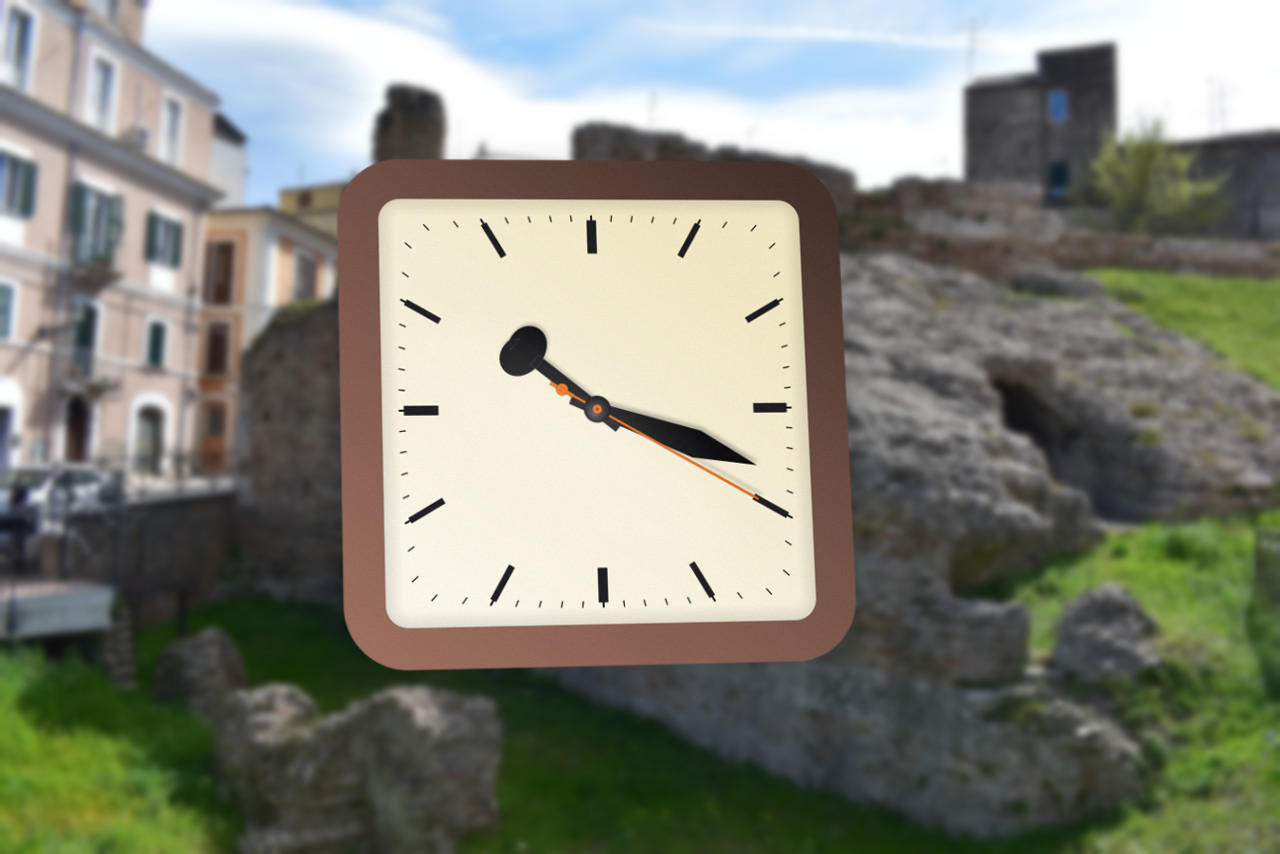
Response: 10:18:20
